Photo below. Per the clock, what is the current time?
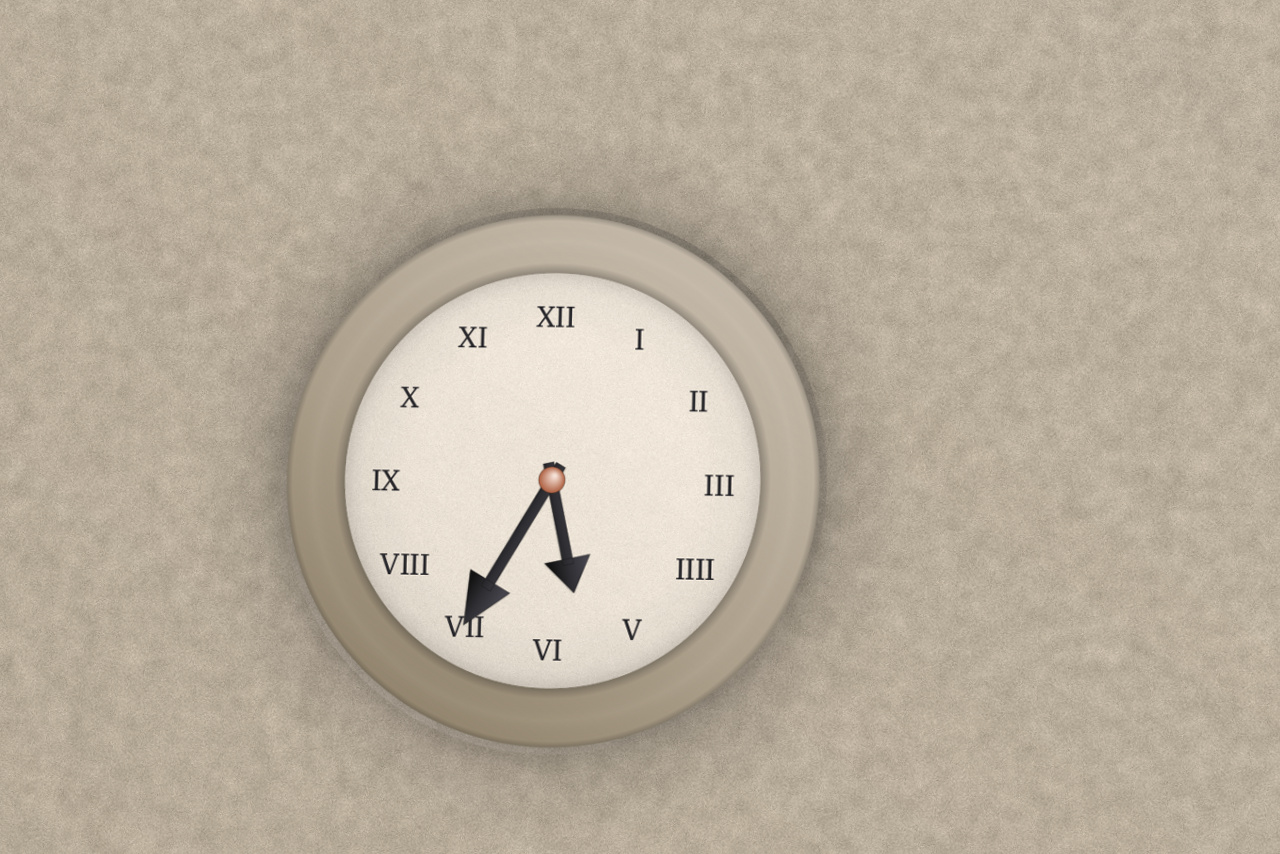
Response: 5:35
